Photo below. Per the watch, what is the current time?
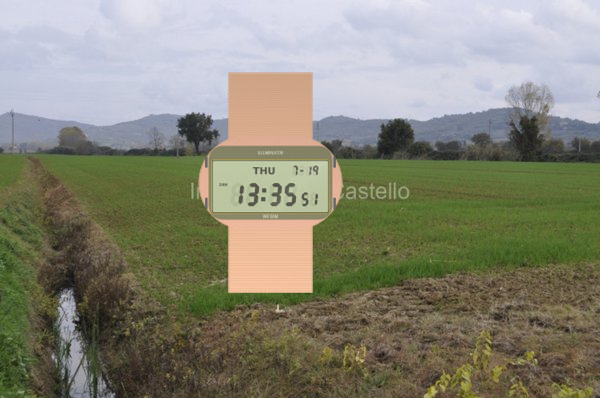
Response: 13:35:51
